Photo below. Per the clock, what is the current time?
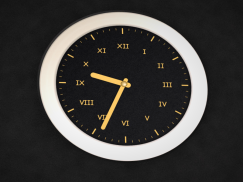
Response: 9:34
